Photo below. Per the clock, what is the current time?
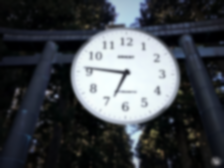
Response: 6:46
